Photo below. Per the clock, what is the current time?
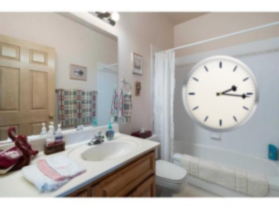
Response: 2:16
